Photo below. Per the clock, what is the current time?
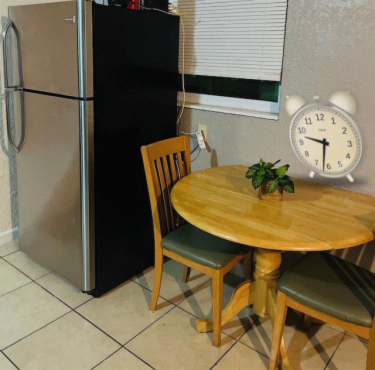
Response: 9:32
